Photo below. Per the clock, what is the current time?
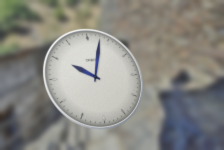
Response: 10:03
